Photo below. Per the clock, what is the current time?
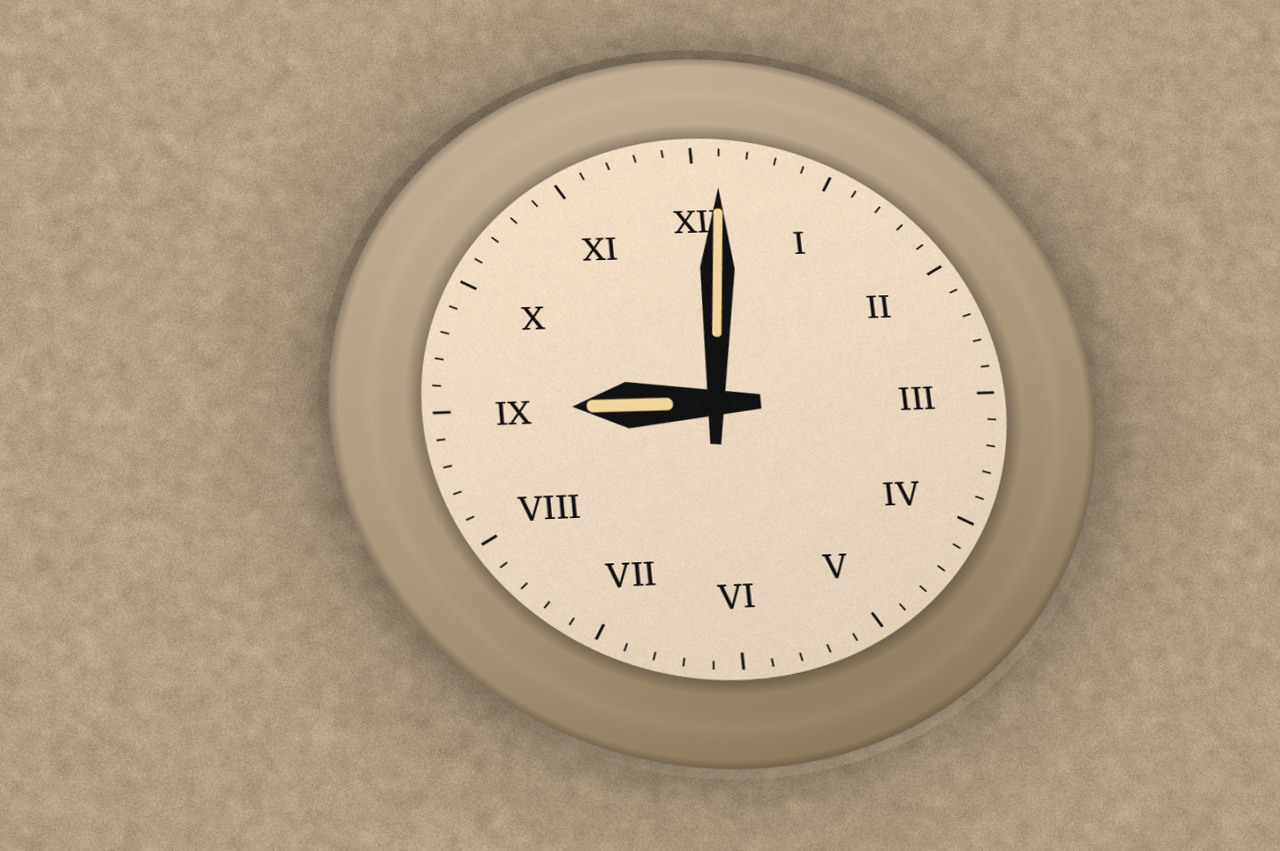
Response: 9:01
